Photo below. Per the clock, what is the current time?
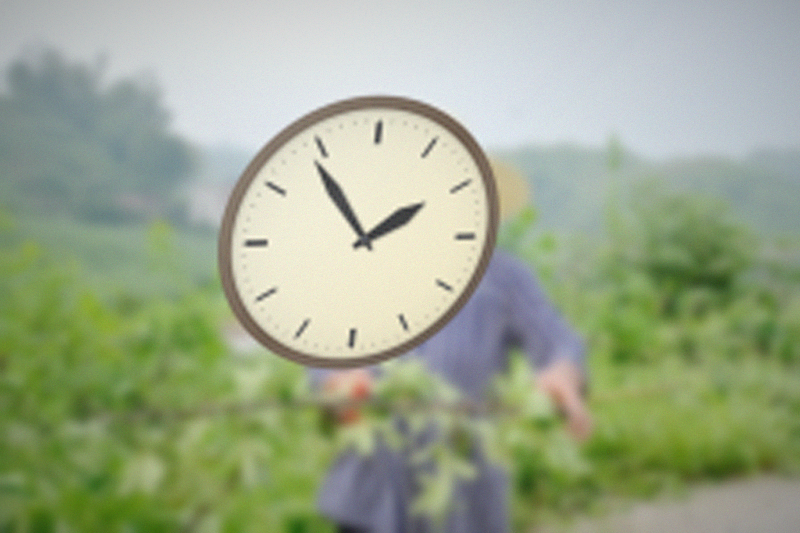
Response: 1:54
